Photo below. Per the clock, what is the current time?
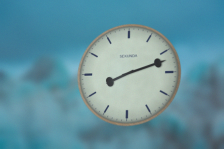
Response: 8:12
